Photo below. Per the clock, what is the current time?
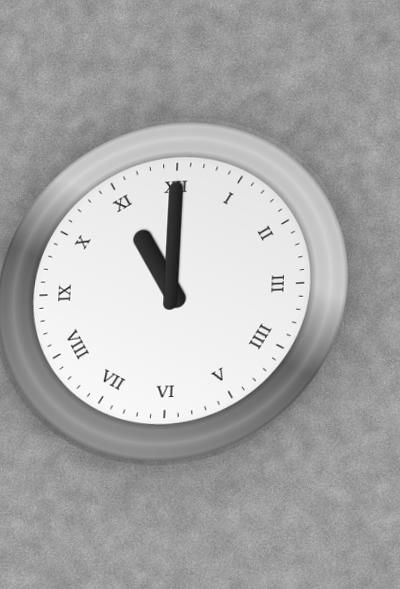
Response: 11:00
